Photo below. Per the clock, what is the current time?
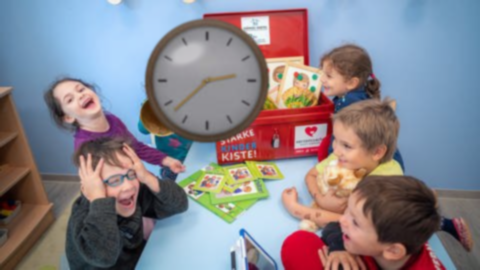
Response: 2:38
